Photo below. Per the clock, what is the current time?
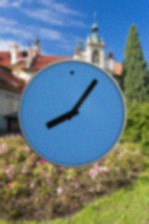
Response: 8:06
